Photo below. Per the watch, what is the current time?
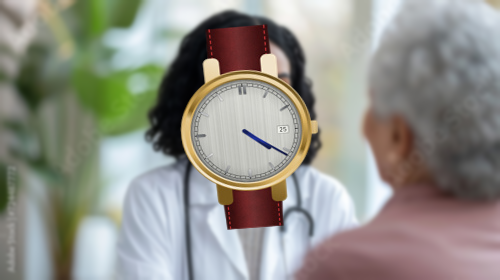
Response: 4:21
